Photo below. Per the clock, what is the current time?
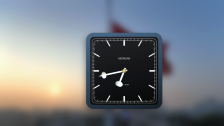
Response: 6:43
